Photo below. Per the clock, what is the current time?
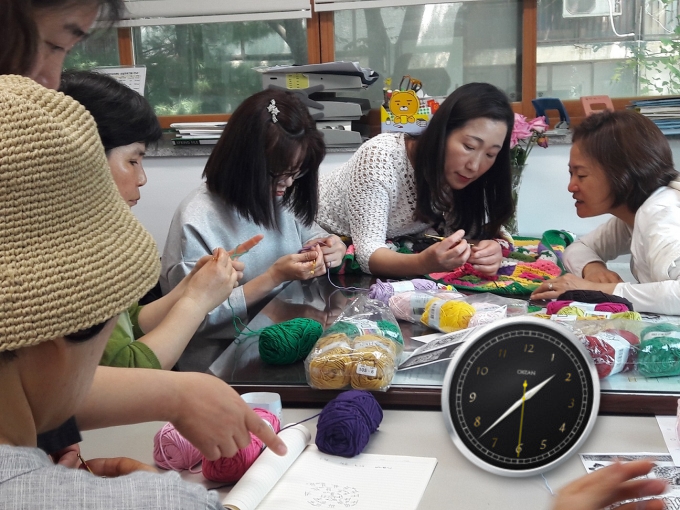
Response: 1:37:30
